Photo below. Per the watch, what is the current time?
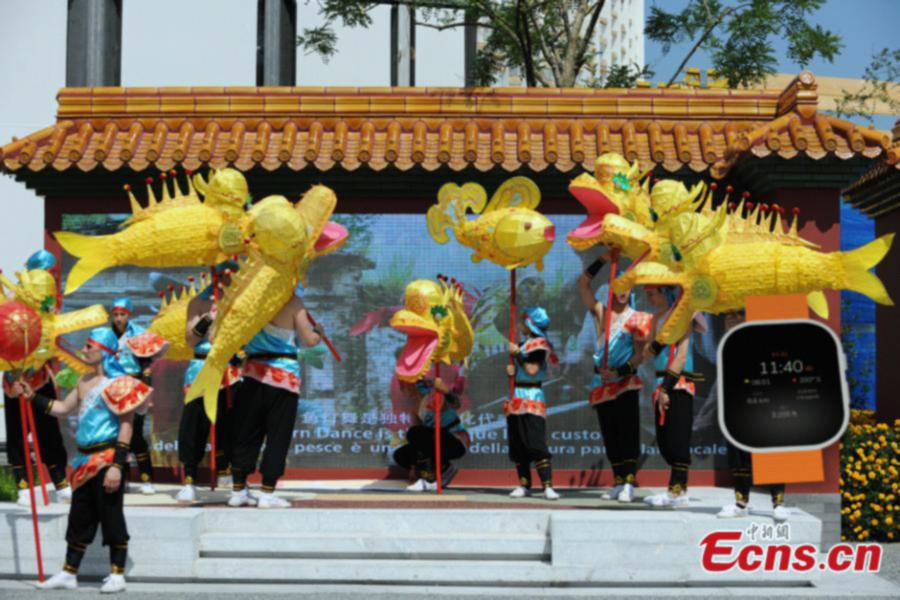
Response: 11:40
